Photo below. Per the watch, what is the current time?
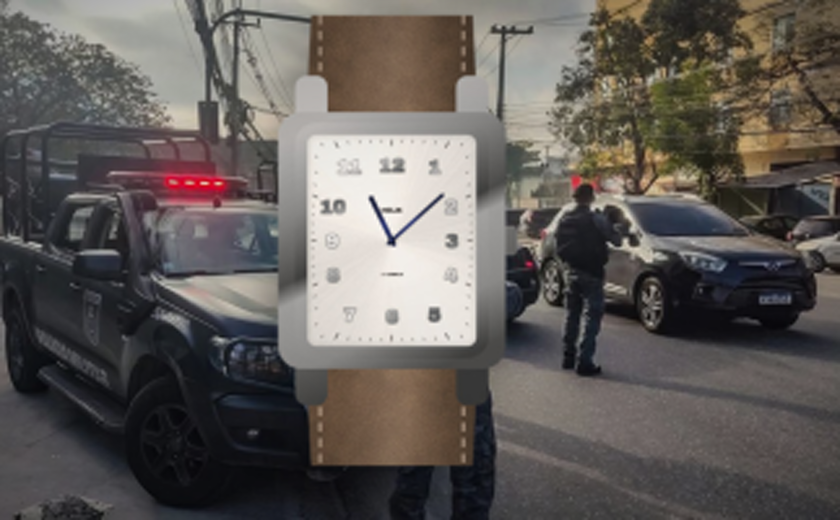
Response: 11:08
